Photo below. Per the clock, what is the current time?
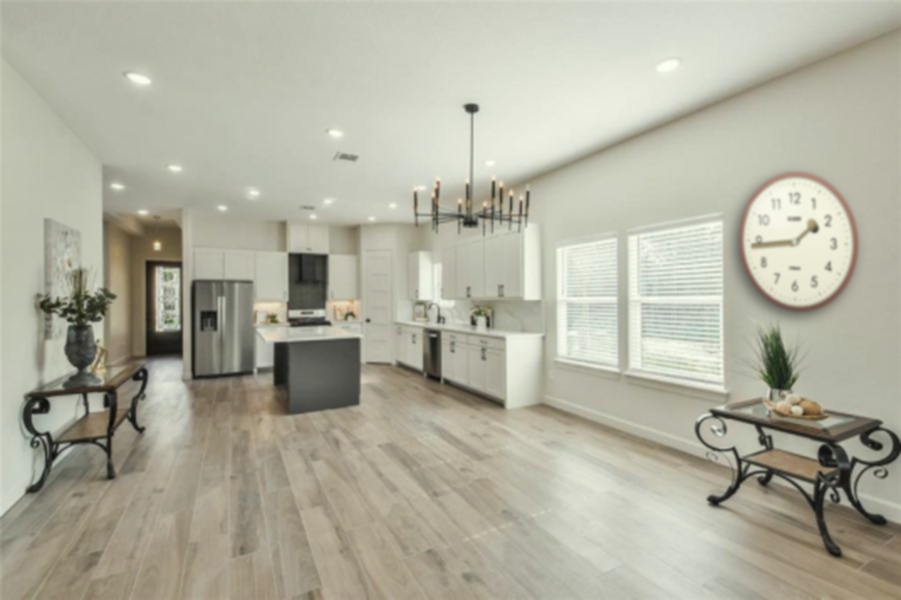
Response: 1:44
